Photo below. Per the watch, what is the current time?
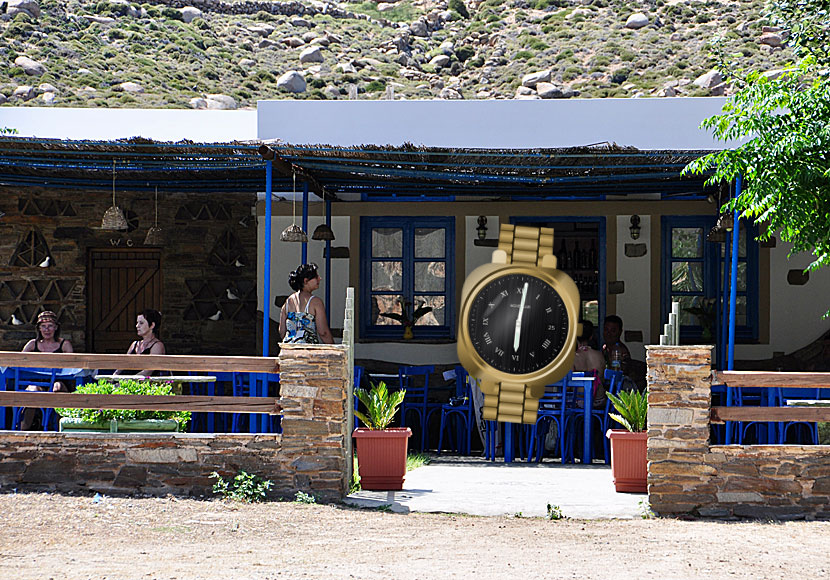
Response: 6:01
